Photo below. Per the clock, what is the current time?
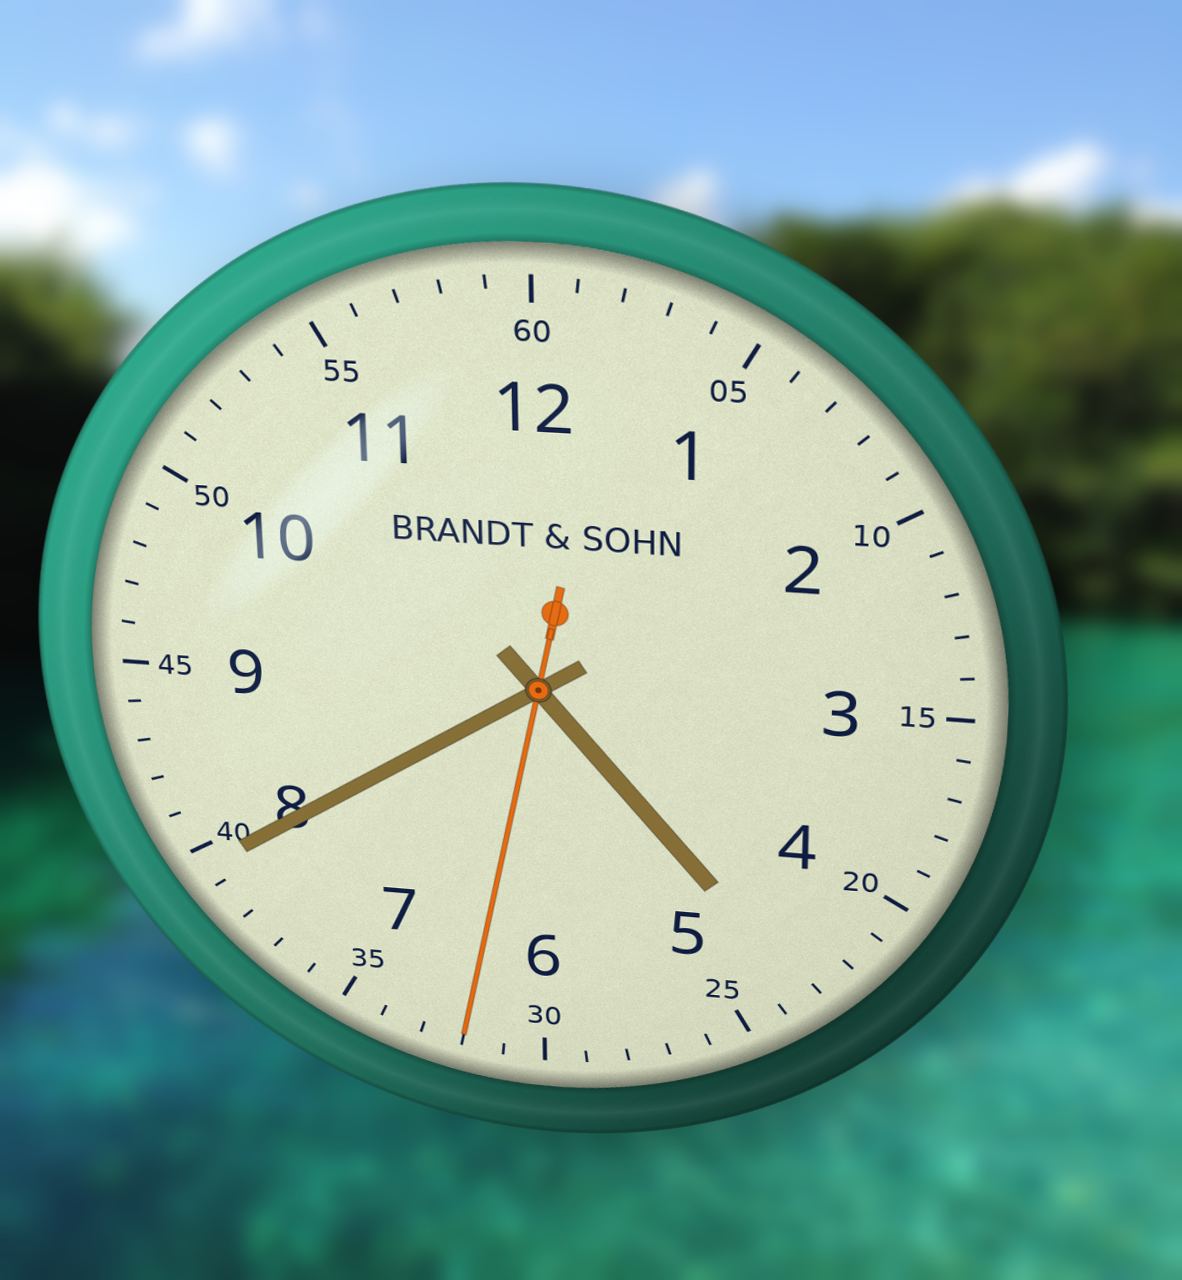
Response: 4:39:32
